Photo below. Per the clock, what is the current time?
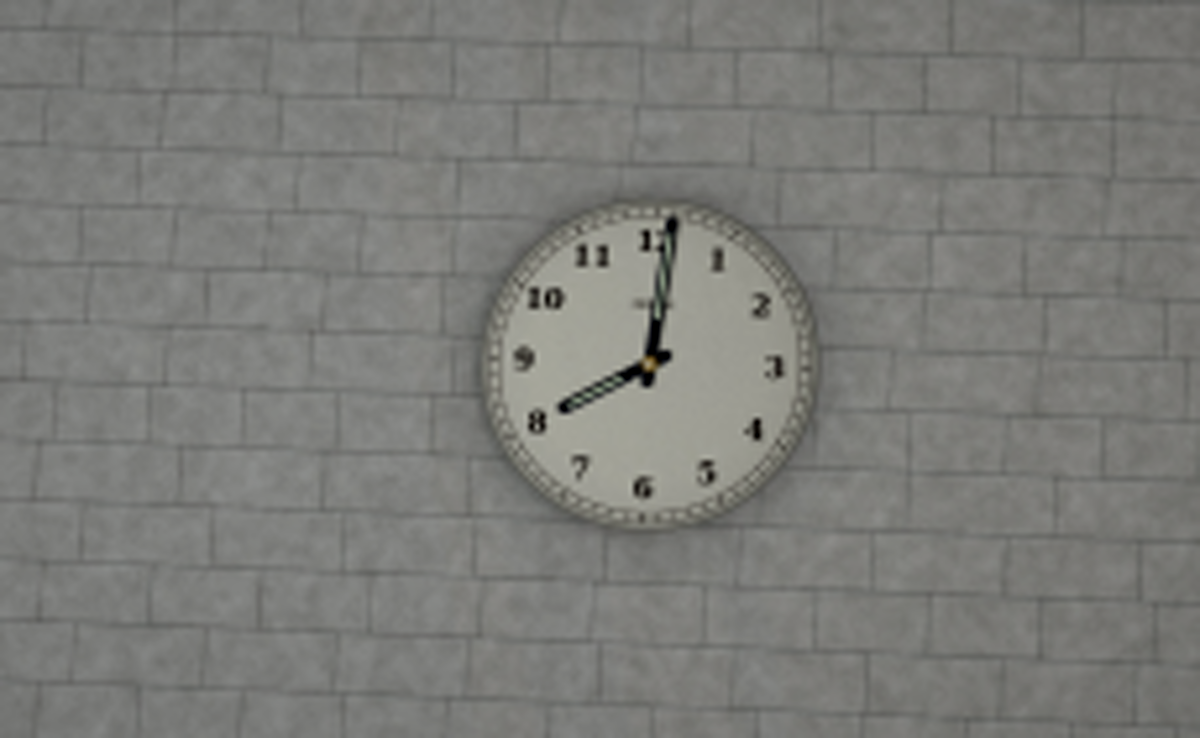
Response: 8:01
